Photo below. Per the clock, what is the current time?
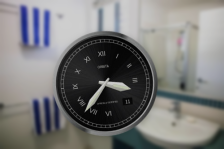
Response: 3:37
